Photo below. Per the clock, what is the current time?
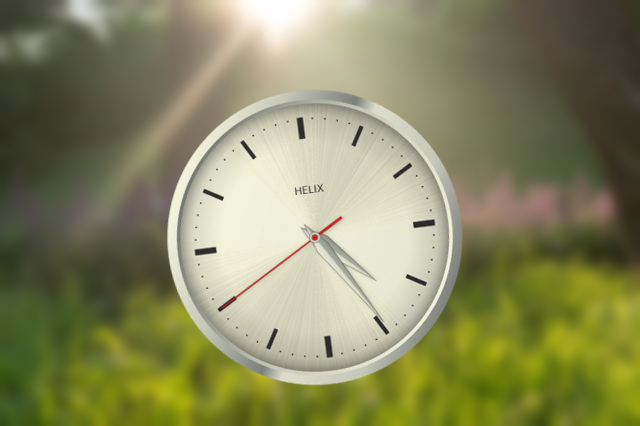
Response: 4:24:40
